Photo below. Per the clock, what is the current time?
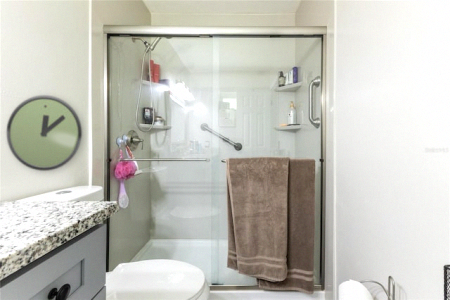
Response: 12:08
